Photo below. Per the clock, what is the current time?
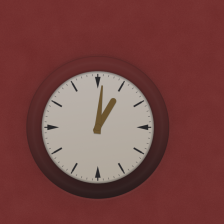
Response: 1:01
